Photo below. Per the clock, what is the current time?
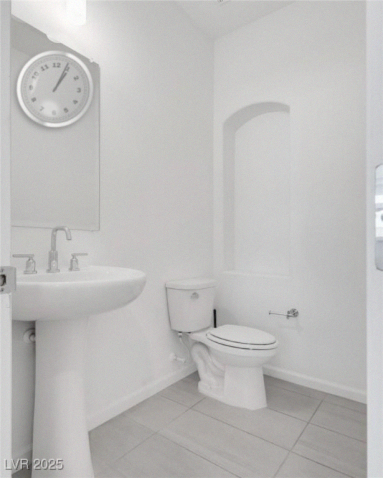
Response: 1:04
